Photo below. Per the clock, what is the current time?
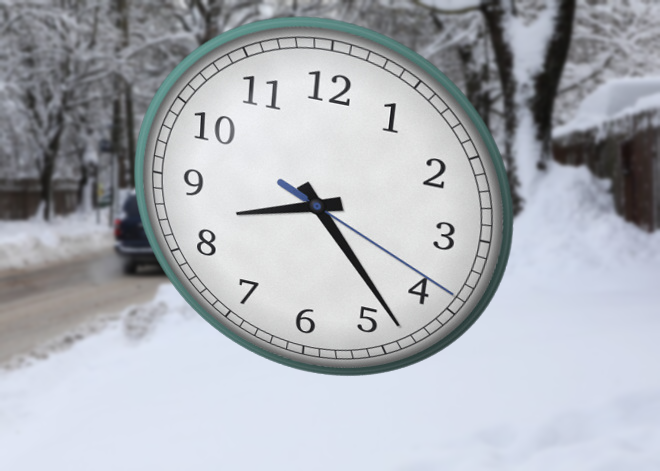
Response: 8:23:19
